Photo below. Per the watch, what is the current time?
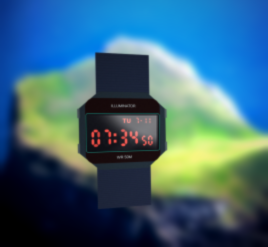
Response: 7:34:50
